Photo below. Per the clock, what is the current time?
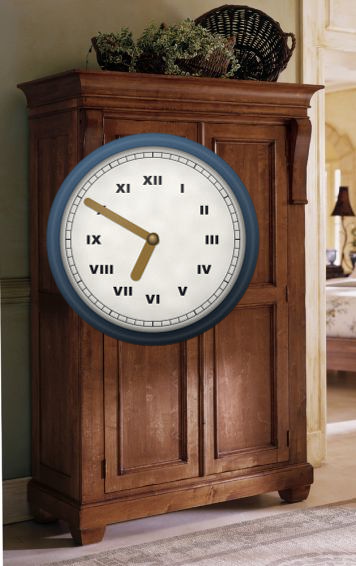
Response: 6:50
